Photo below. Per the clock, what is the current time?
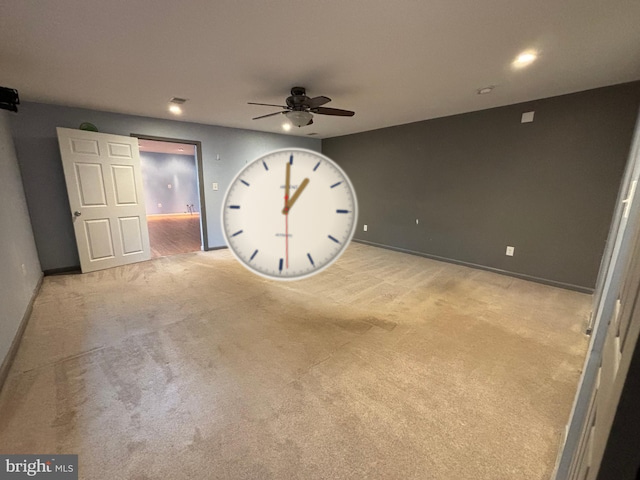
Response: 12:59:29
